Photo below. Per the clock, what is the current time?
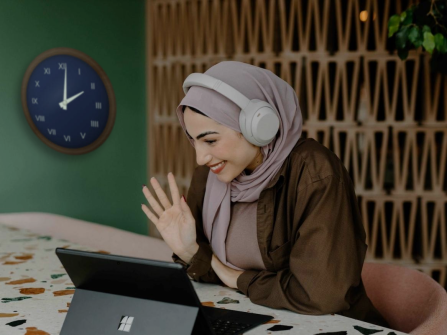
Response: 2:01
